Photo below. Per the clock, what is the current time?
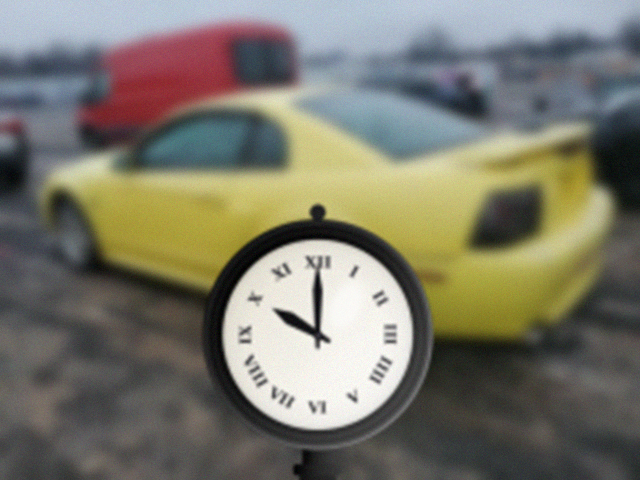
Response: 10:00
